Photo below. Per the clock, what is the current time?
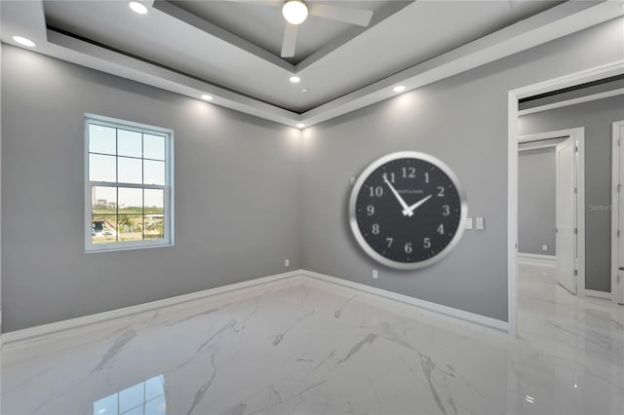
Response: 1:54
